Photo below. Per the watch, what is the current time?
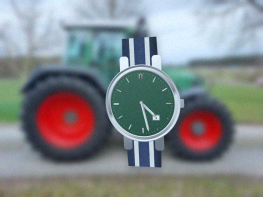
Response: 4:28
